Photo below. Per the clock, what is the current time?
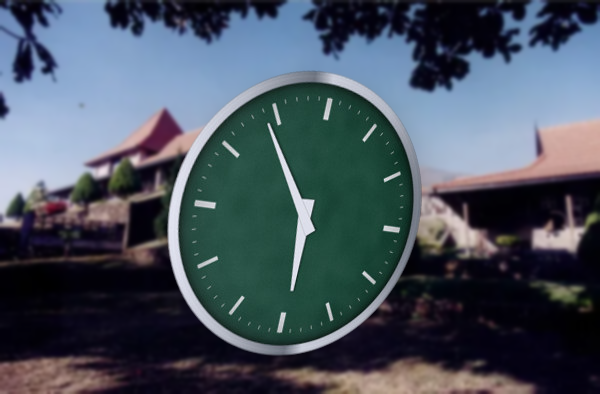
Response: 5:54
